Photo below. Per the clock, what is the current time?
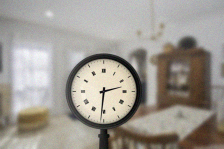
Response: 2:31
